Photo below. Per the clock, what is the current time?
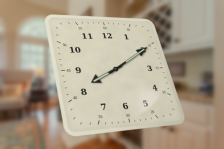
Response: 8:10
